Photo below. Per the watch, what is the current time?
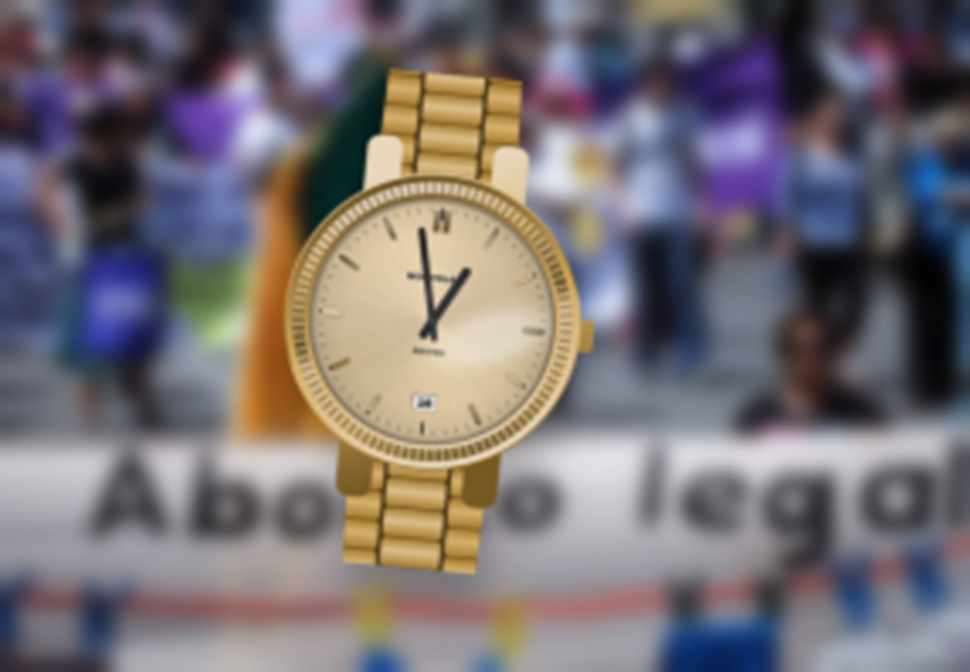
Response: 12:58
